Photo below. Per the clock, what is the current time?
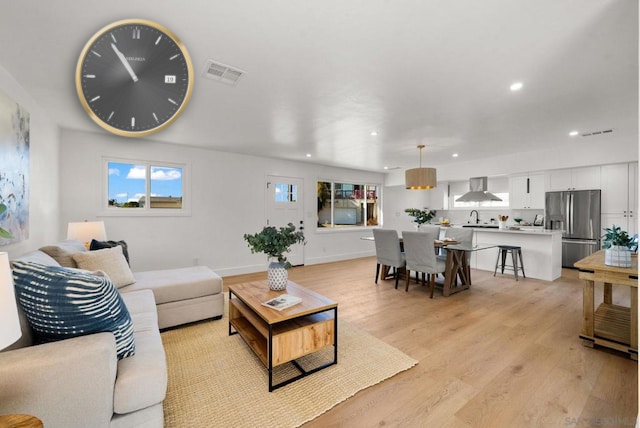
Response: 10:54
